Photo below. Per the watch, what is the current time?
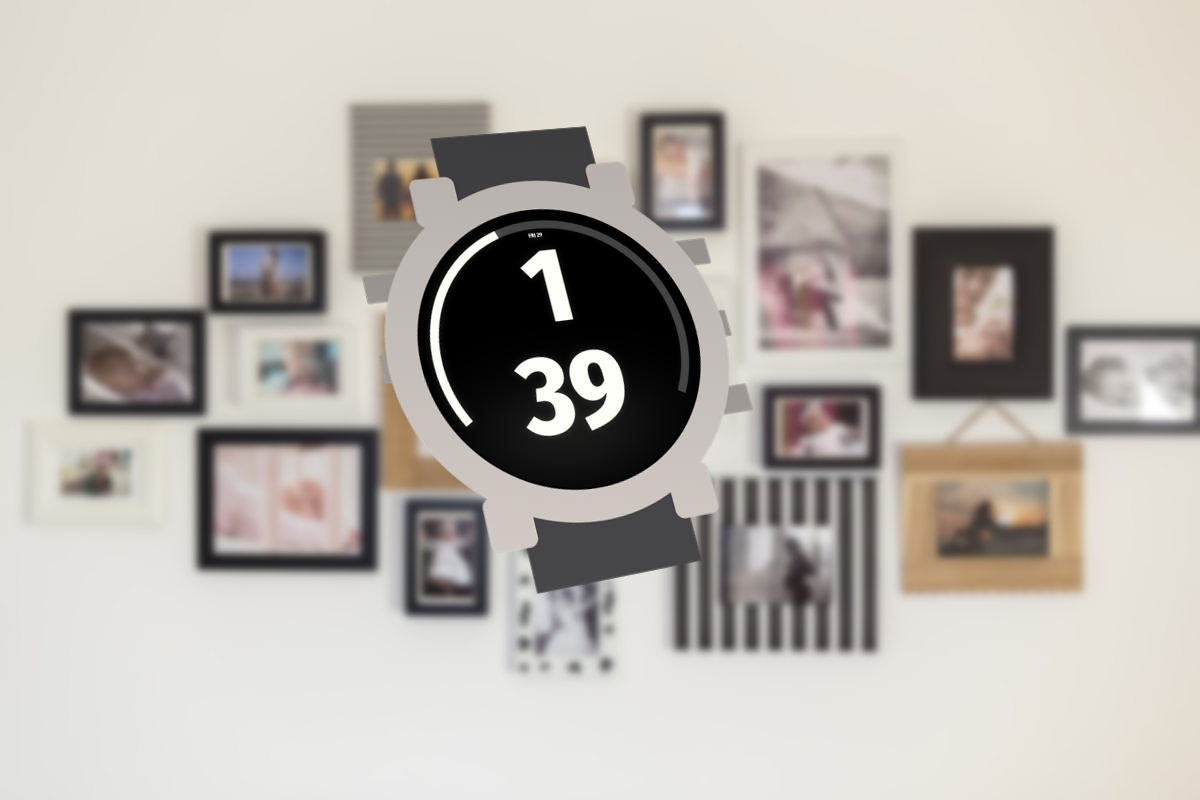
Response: 1:39
